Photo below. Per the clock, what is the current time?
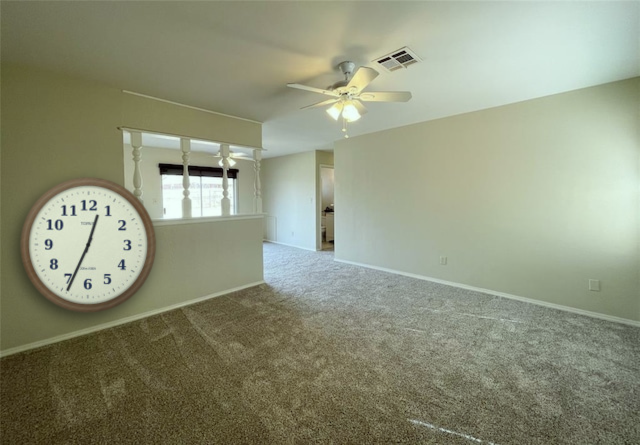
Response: 12:34
